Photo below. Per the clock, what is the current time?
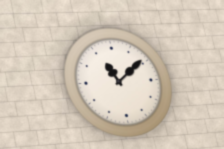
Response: 11:09
